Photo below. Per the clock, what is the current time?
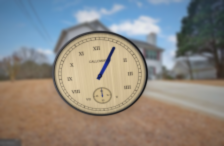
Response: 1:05
